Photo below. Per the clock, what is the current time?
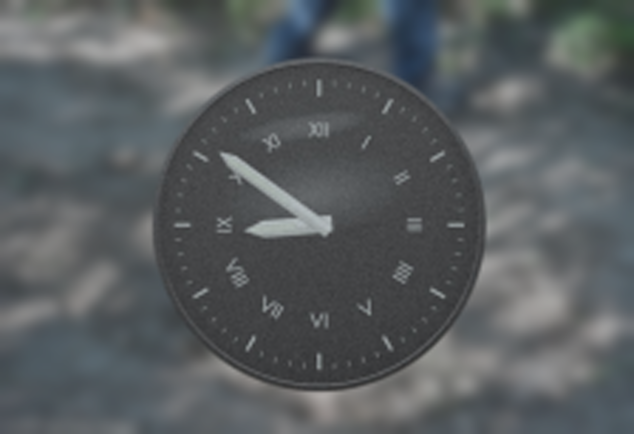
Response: 8:51
